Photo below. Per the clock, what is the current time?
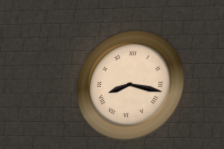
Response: 8:17
